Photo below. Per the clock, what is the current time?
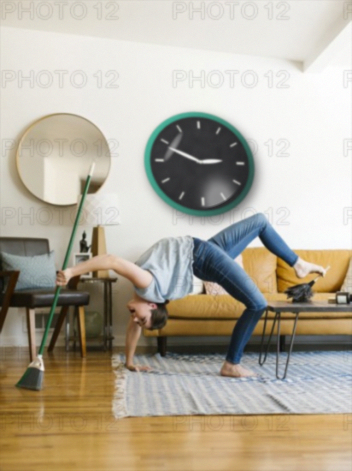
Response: 2:49
